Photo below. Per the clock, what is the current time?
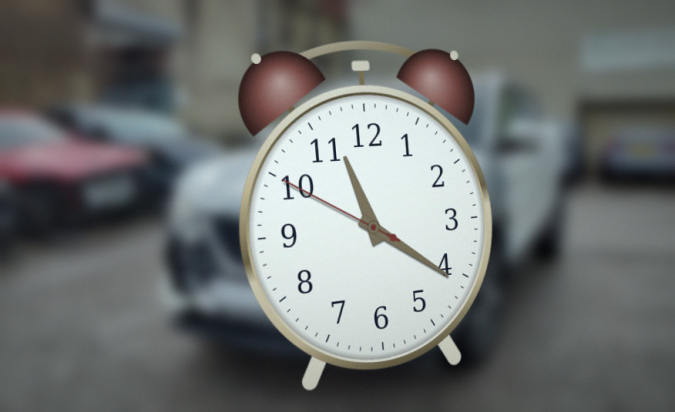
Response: 11:20:50
